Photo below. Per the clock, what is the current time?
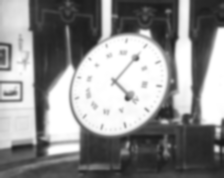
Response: 4:05
